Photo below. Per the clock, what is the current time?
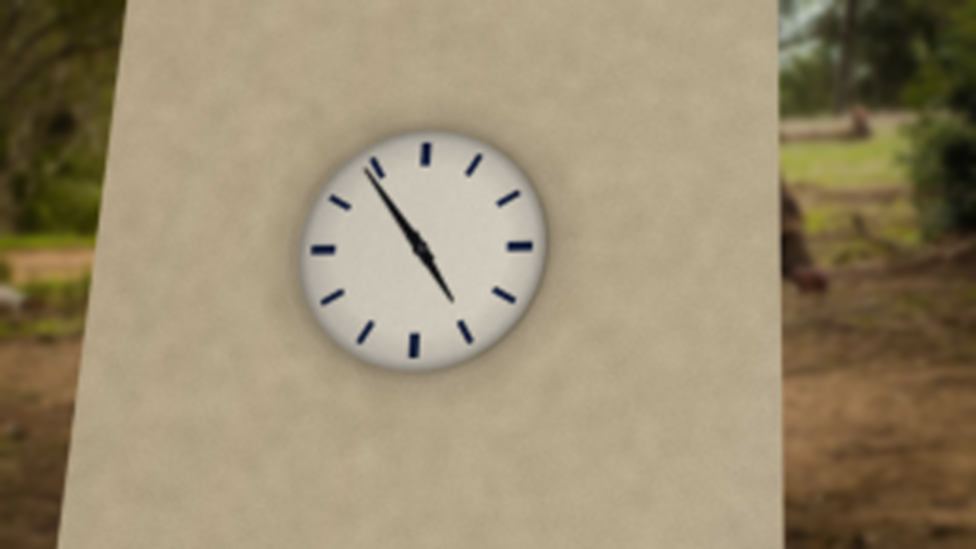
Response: 4:54
